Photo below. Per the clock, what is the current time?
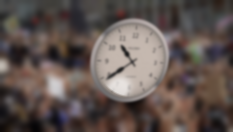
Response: 10:39
